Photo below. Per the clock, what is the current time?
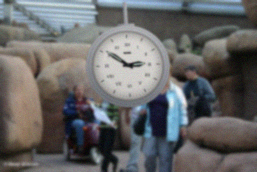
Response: 2:51
